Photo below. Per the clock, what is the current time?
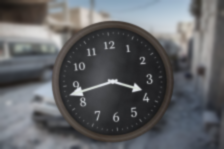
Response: 3:43
